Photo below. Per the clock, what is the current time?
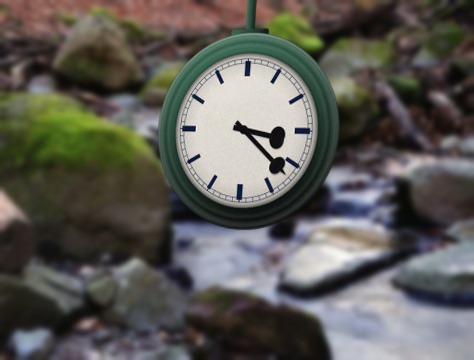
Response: 3:22
